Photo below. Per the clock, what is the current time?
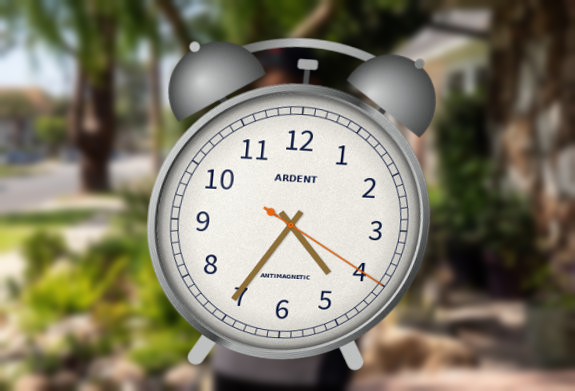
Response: 4:35:20
